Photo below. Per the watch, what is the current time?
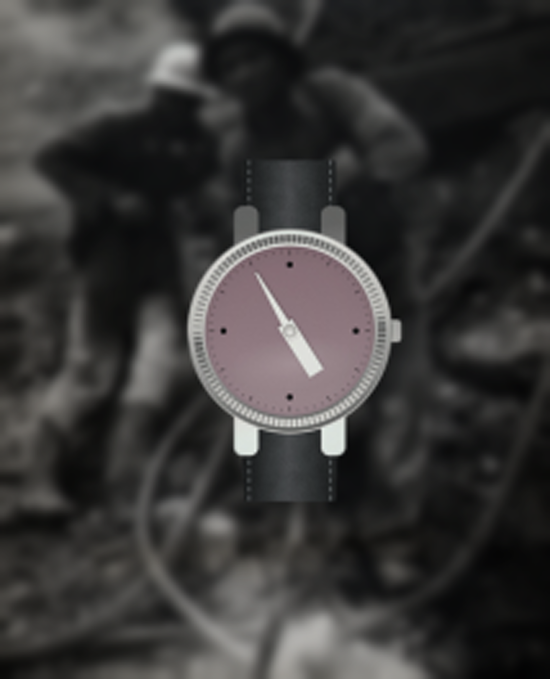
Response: 4:55
